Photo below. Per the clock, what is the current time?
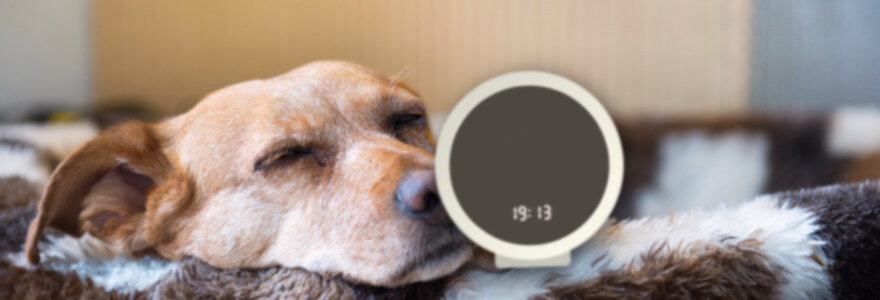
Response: 19:13
